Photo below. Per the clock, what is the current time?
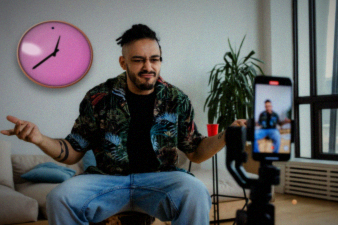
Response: 12:39
